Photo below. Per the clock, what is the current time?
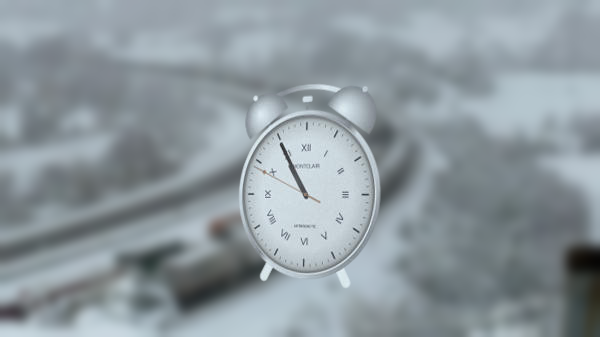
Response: 10:54:49
